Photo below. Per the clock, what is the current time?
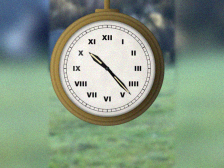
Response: 10:23
